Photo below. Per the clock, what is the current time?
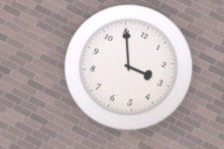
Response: 2:55
